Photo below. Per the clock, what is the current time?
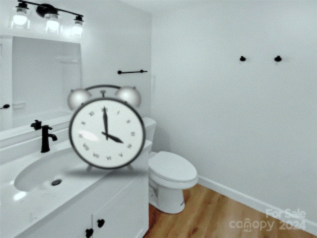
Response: 4:00
